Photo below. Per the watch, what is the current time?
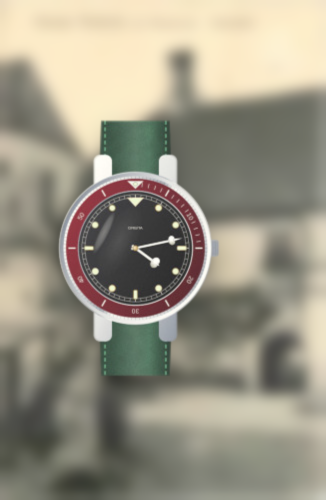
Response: 4:13
